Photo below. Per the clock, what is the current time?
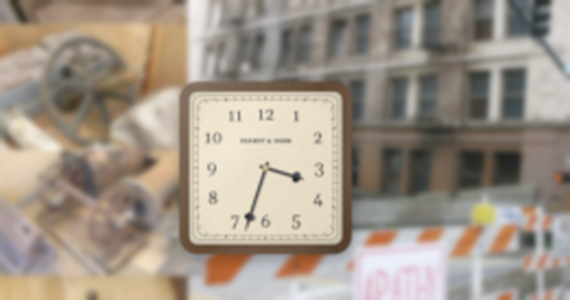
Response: 3:33
